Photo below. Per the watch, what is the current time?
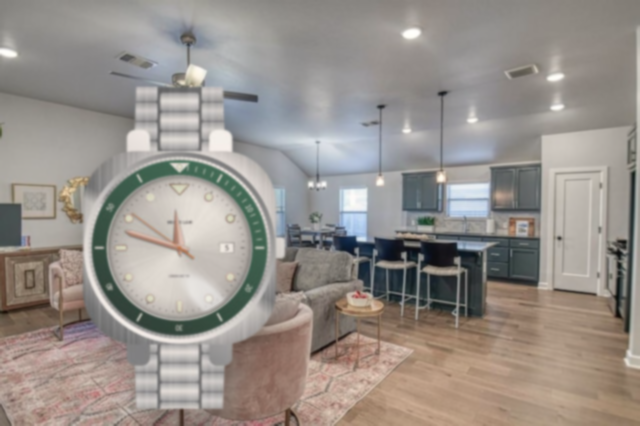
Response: 11:47:51
